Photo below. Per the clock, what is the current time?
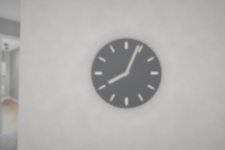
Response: 8:04
